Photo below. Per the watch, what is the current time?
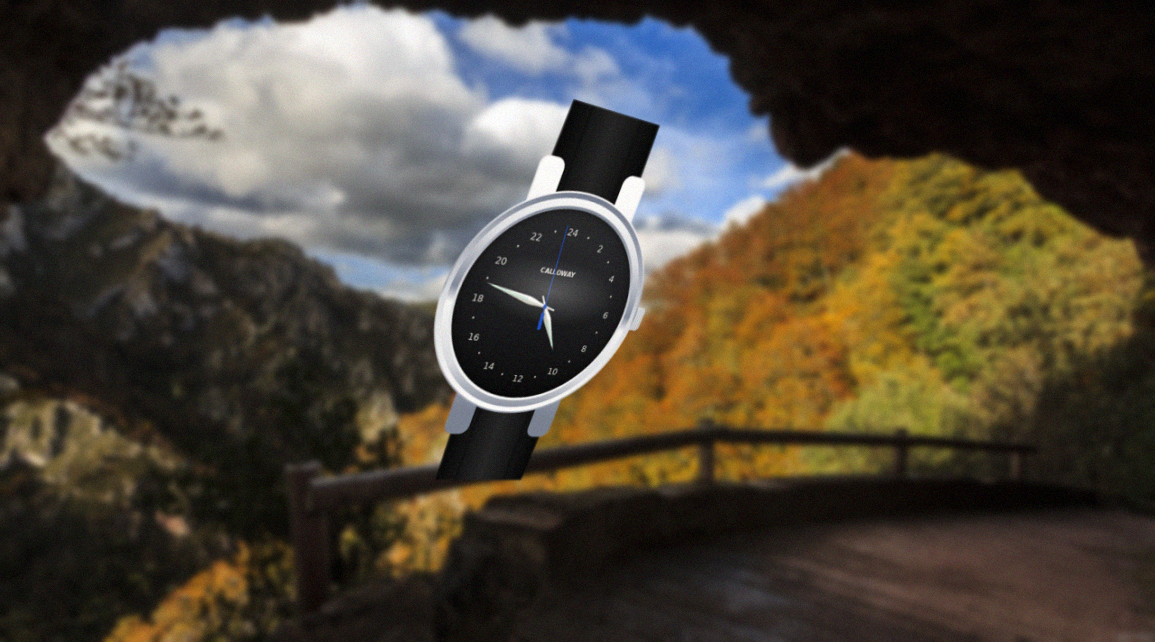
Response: 9:46:59
